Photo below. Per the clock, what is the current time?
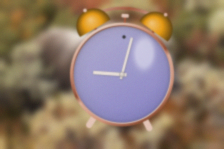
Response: 9:02
